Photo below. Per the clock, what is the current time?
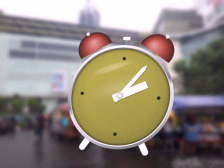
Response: 2:06
